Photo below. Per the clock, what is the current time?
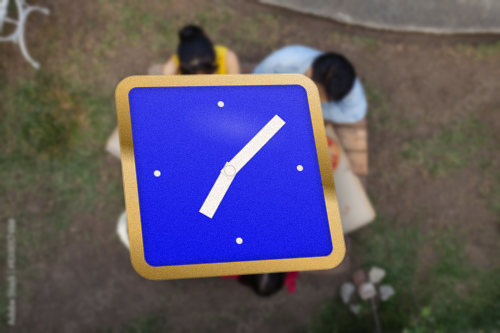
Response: 7:08
